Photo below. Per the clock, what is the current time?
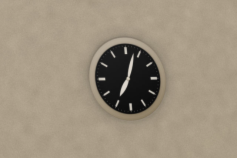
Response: 7:03
